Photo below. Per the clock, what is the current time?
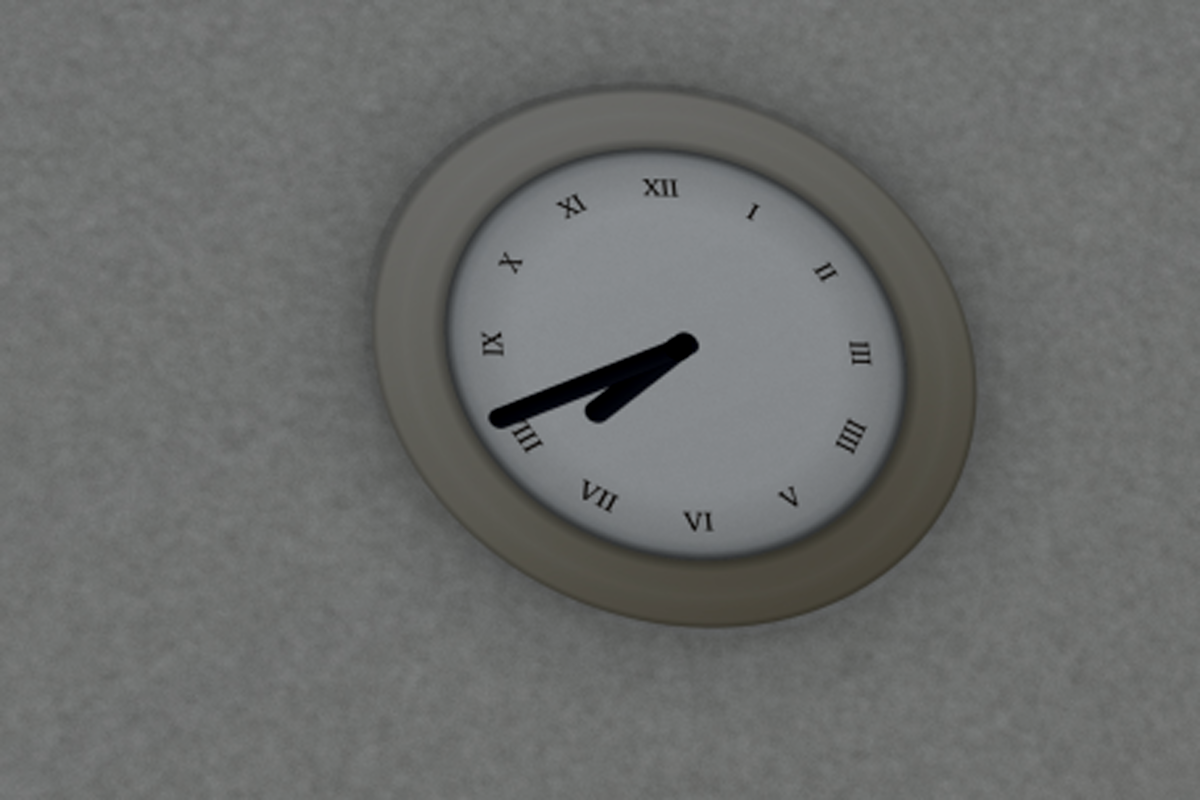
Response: 7:41
